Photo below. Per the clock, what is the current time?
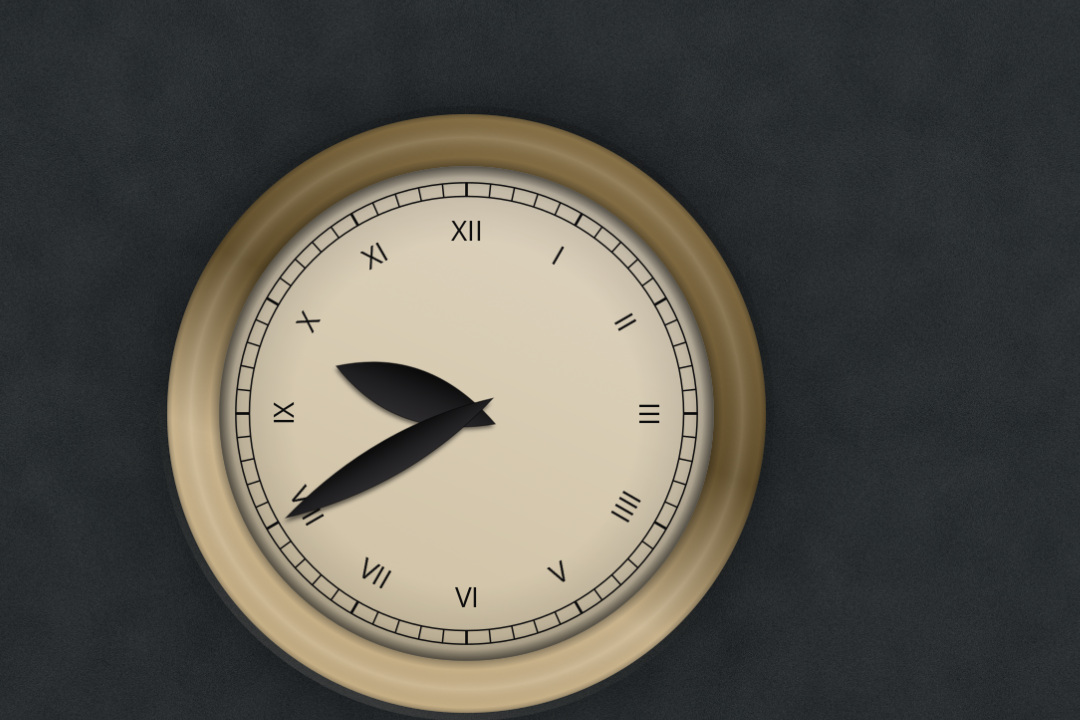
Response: 9:40
